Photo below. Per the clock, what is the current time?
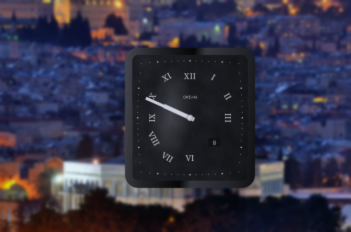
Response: 9:49
